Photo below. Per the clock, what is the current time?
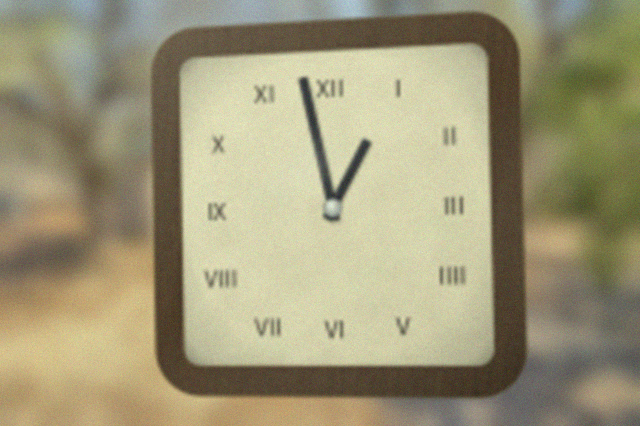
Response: 12:58
